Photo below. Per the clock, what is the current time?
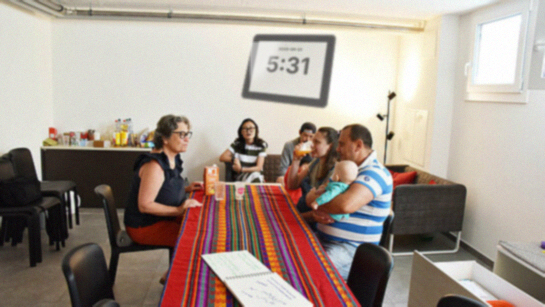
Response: 5:31
